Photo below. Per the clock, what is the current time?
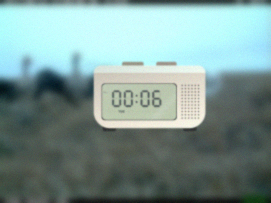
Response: 0:06
